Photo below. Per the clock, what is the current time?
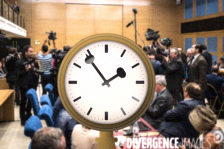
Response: 1:54
